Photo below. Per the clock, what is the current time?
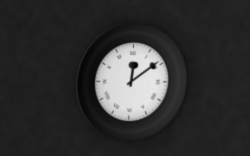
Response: 12:09
